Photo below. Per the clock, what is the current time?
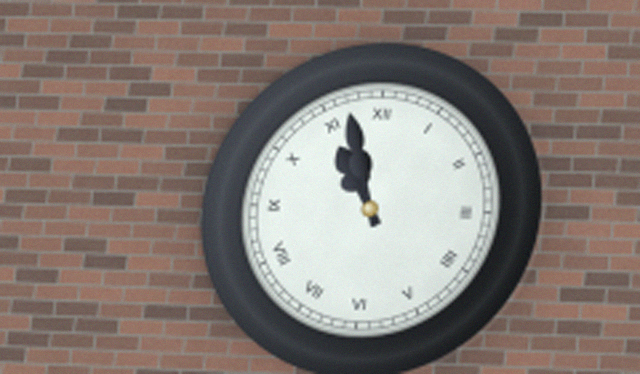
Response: 10:57
